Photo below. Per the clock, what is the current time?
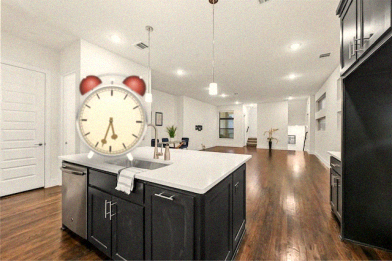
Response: 5:33
